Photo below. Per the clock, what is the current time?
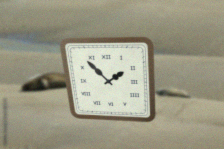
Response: 1:53
